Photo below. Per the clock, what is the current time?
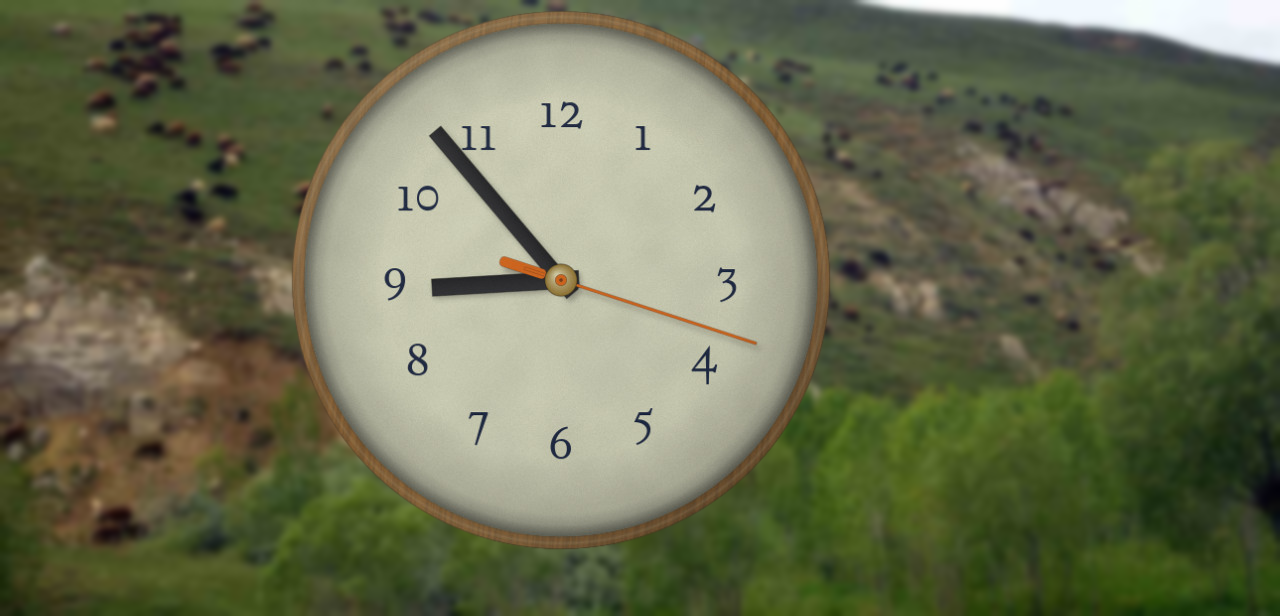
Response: 8:53:18
